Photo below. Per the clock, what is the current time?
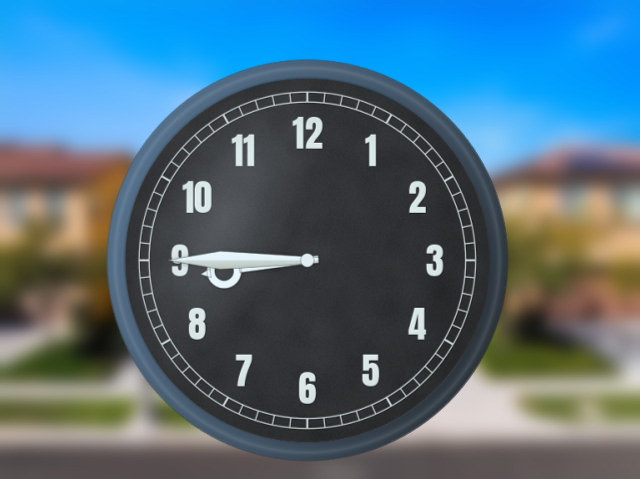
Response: 8:45
